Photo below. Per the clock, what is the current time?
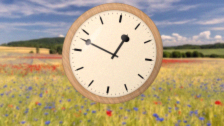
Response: 12:48
